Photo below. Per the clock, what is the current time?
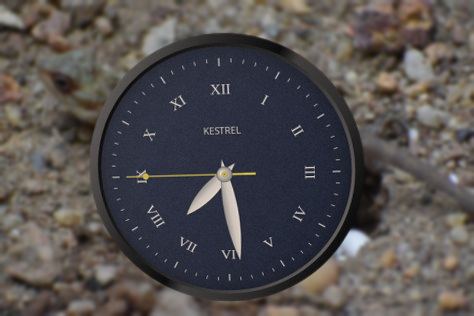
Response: 7:28:45
